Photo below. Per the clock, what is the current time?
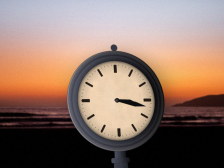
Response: 3:17
